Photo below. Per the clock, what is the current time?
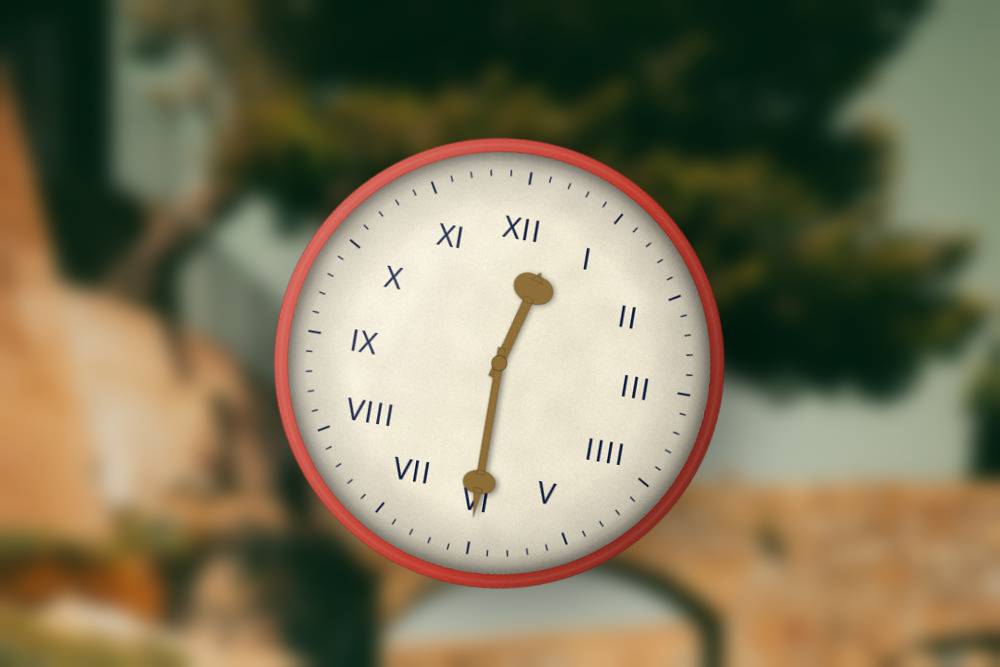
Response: 12:30
